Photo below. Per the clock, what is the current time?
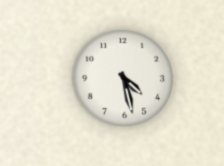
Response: 4:28
